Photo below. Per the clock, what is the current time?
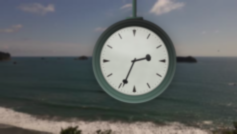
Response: 2:34
